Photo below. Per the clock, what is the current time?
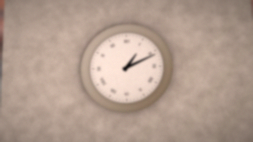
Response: 1:11
